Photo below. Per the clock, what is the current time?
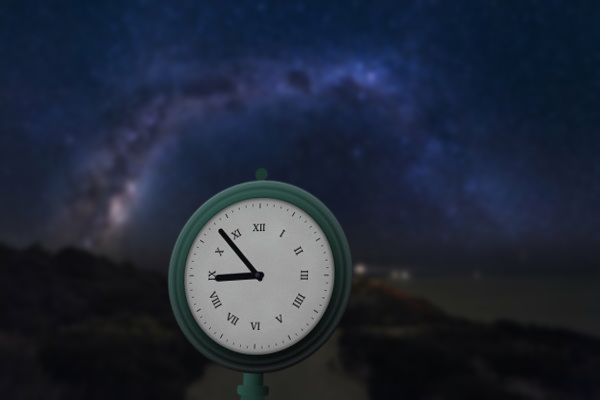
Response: 8:53
